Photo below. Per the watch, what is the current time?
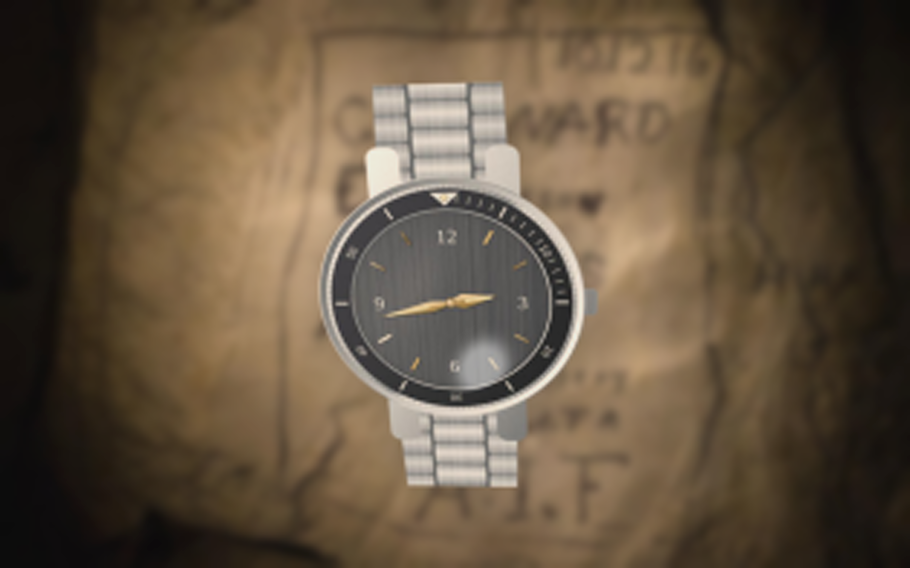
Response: 2:43
